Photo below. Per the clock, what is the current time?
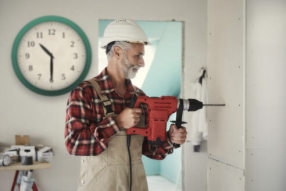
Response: 10:30
